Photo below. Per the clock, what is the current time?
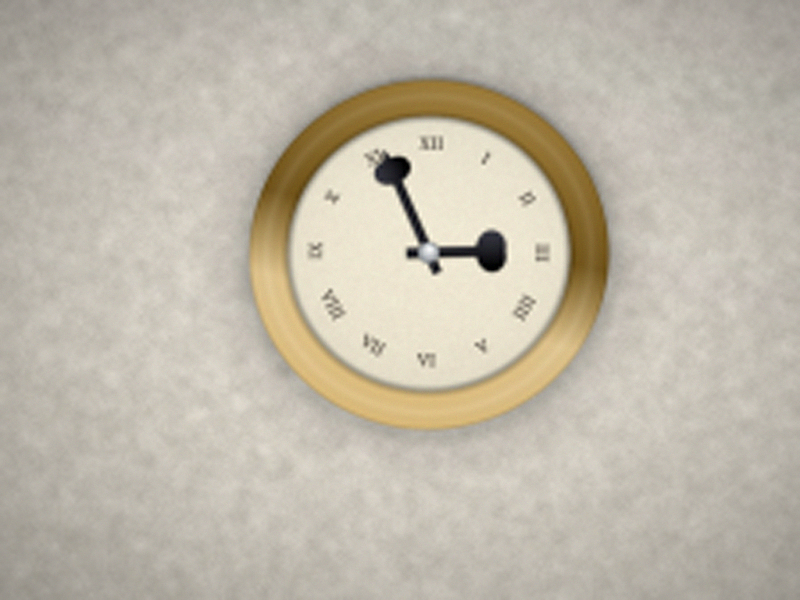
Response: 2:56
